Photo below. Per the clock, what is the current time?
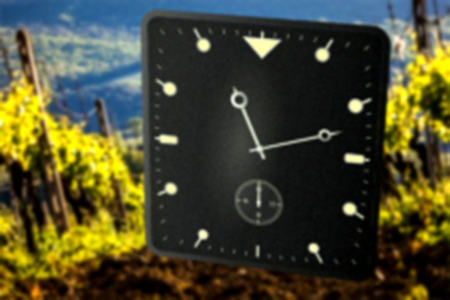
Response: 11:12
